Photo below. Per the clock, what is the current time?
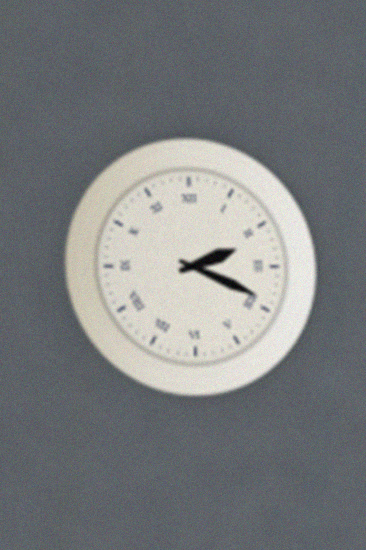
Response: 2:19
